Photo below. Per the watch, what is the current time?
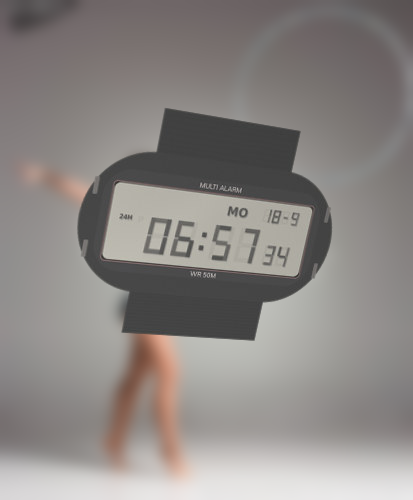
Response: 6:57:34
